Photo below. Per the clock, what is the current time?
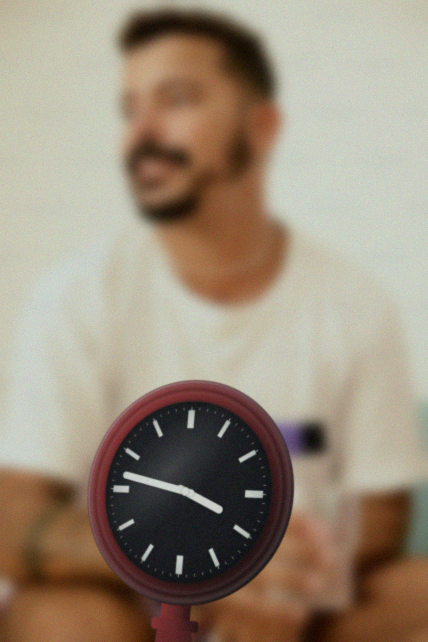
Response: 3:47
